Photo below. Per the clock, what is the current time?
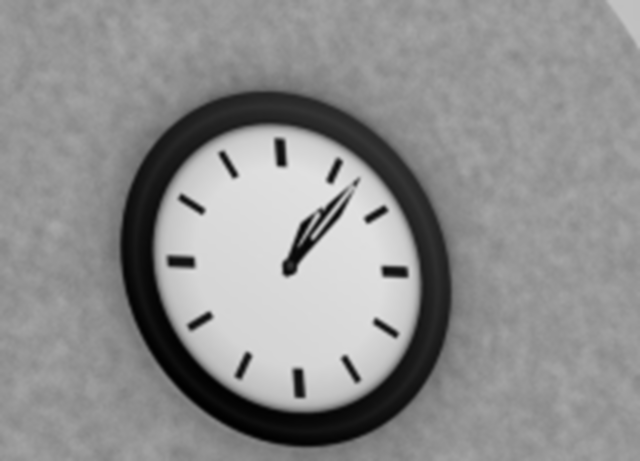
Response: 1:07
